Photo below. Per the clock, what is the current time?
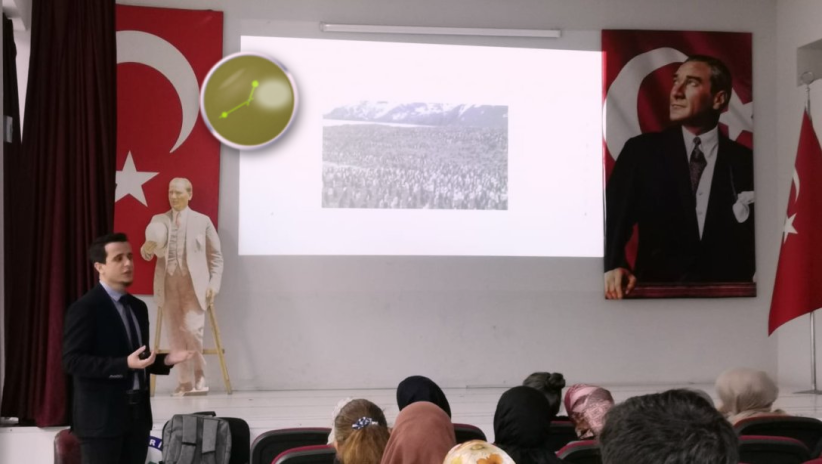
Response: 12:40
